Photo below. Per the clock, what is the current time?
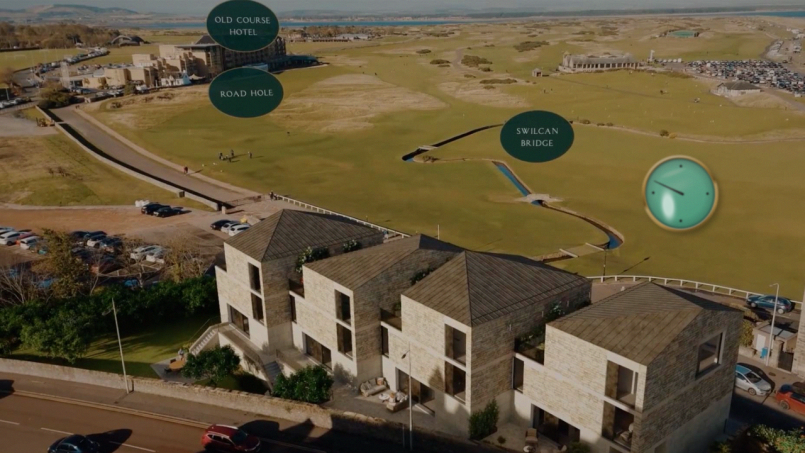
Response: 9:49
